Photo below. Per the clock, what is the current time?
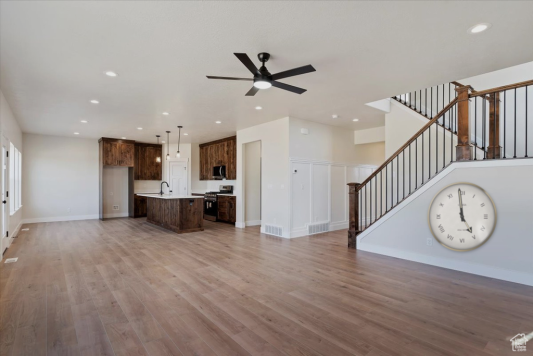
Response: 4:59
